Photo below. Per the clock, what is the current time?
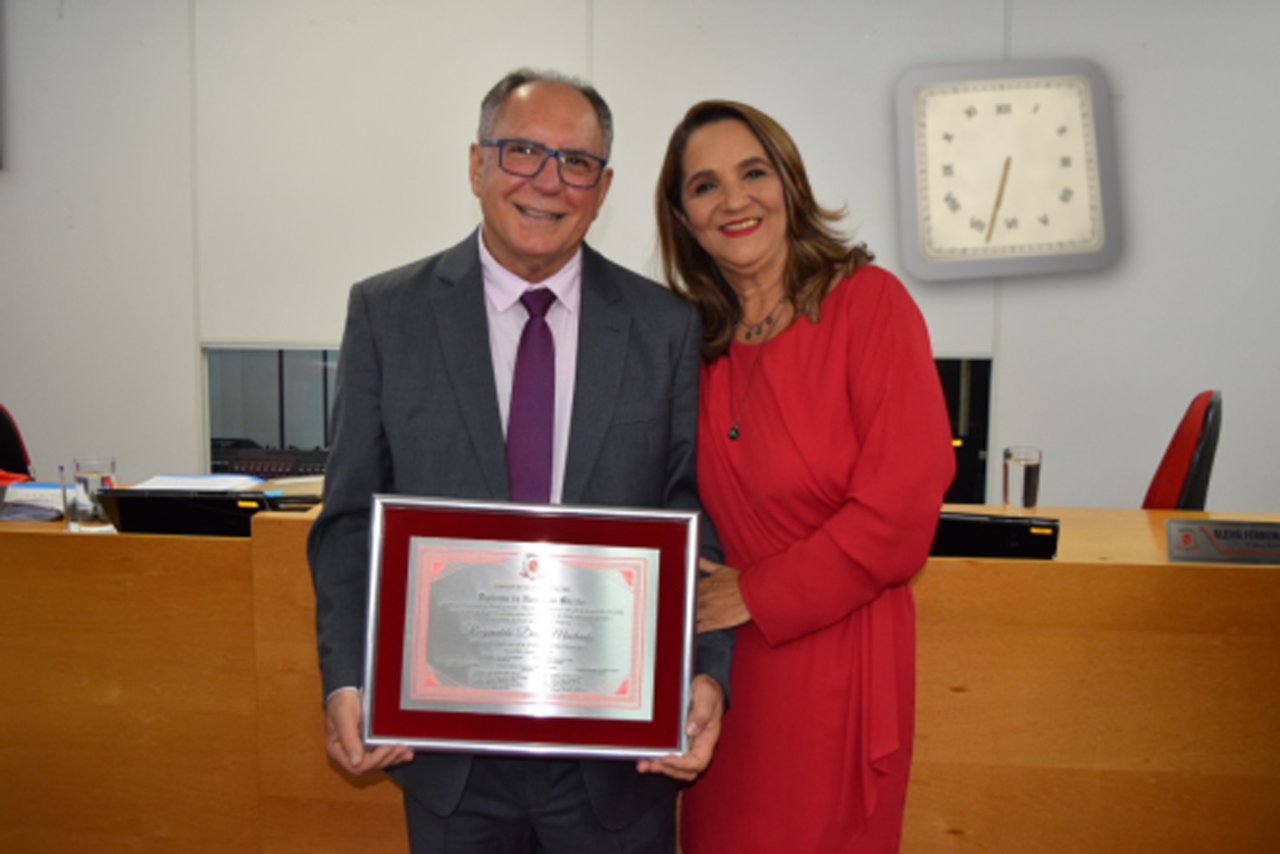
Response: 6:33
